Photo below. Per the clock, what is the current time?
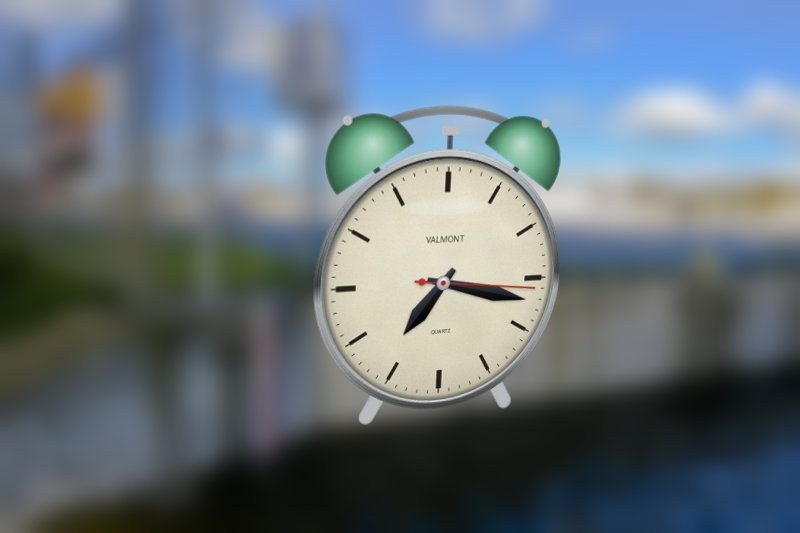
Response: 7:17:16
